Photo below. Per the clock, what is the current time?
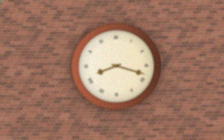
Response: 8:18
